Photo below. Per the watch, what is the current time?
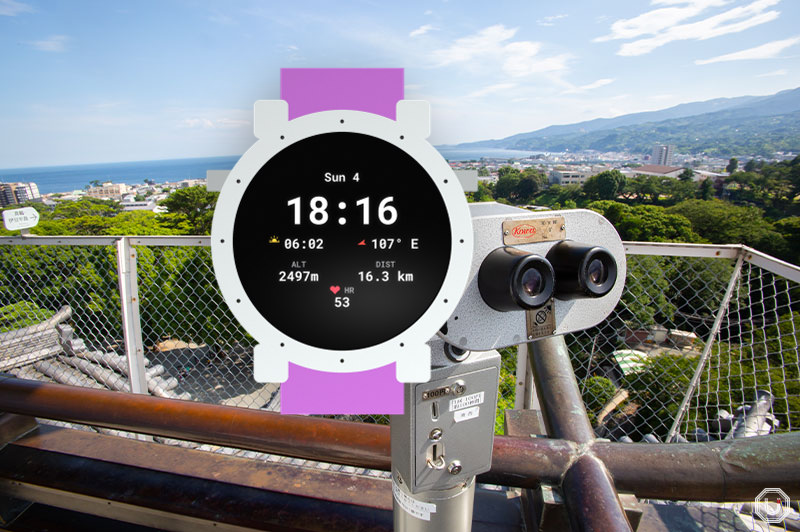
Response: 18:16
